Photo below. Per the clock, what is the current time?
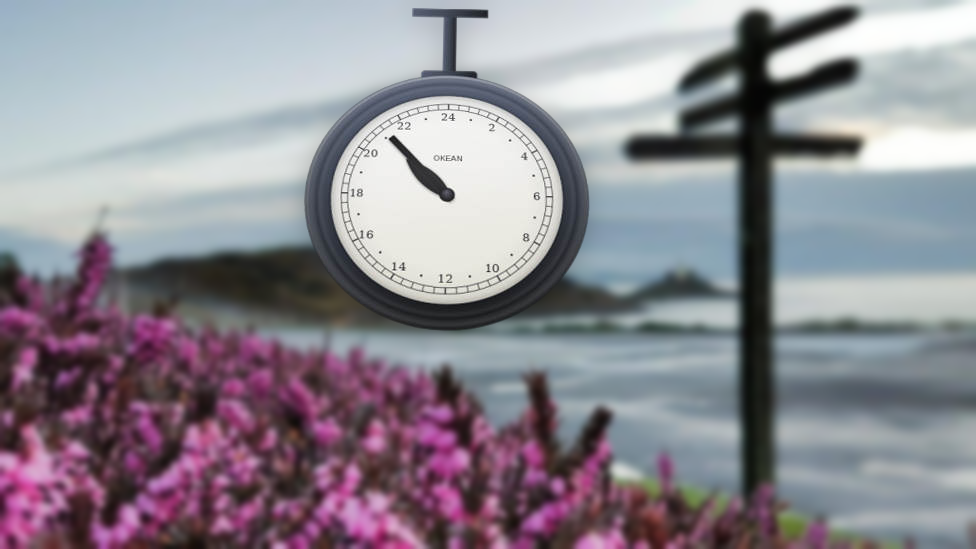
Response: 20:53
